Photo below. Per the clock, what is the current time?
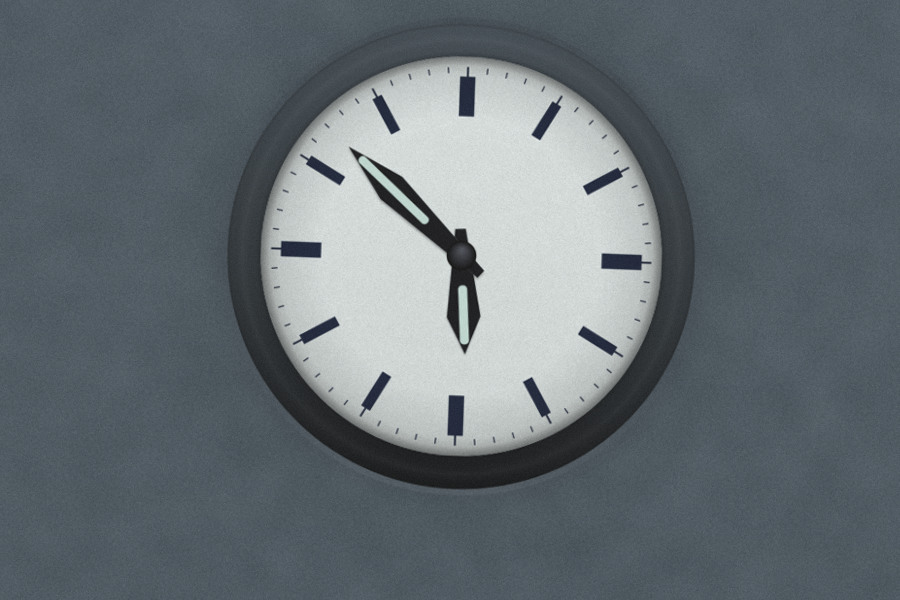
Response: 5:52
